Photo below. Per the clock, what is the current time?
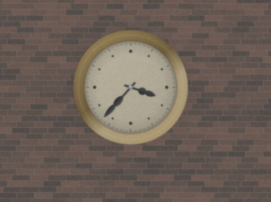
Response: 3:37
